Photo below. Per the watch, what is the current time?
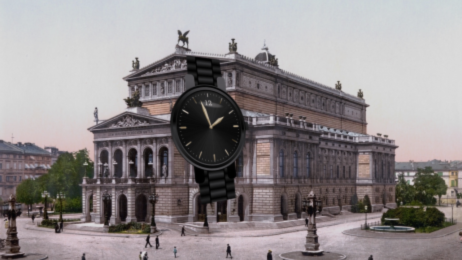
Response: 1:57
